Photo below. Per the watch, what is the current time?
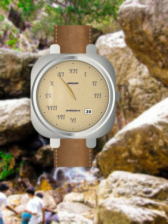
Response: 10:54
